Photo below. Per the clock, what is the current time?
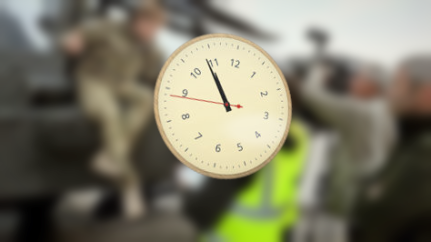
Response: 10:53:44
